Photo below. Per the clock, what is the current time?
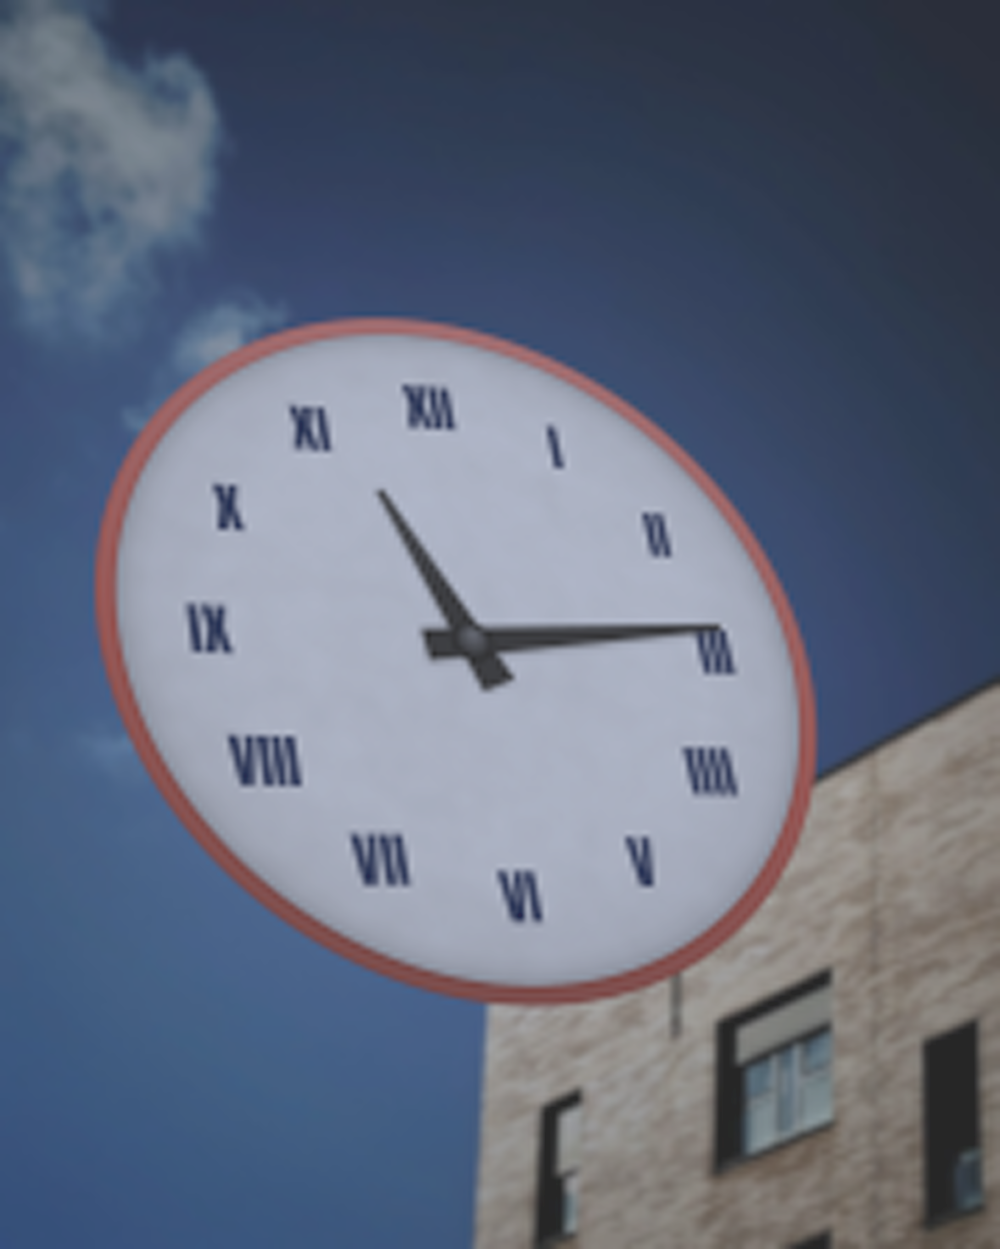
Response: 11:14
